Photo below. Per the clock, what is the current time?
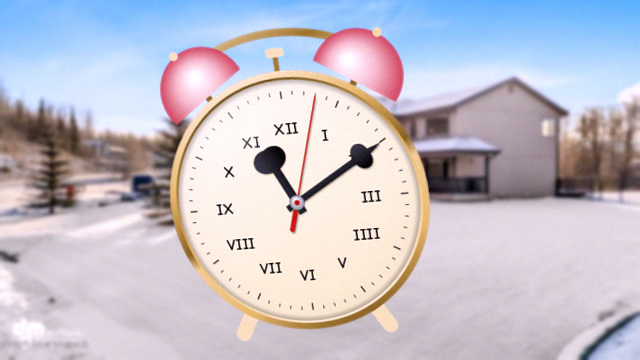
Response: 11:10:03
